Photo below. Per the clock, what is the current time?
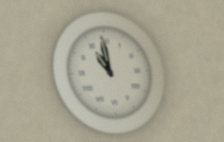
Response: 10:59
